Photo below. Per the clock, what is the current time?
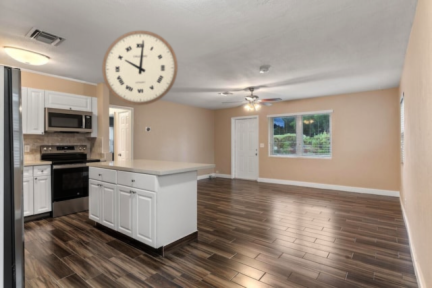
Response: 10:01
